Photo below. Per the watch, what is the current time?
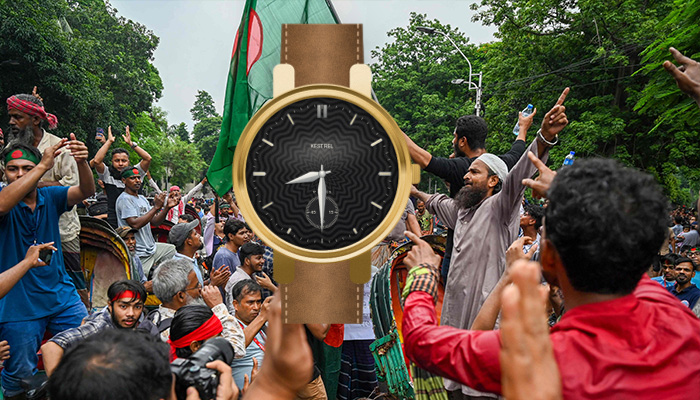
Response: 8:30
